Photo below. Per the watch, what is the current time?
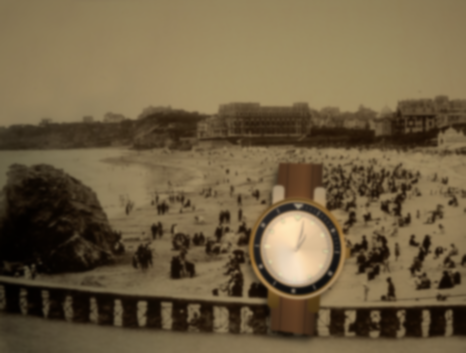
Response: 1:02
